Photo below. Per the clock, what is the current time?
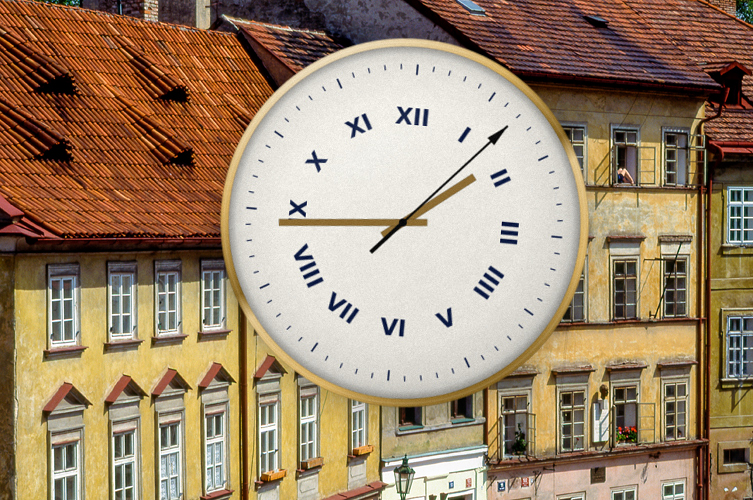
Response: 1:44:07
